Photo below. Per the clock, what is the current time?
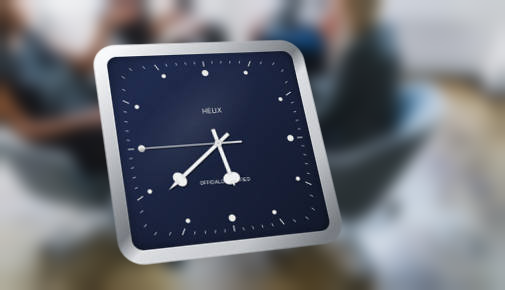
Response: 5:38:45
